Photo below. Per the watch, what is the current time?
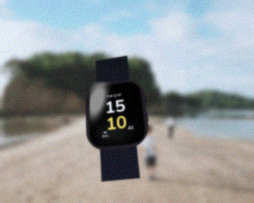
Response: 15:10
